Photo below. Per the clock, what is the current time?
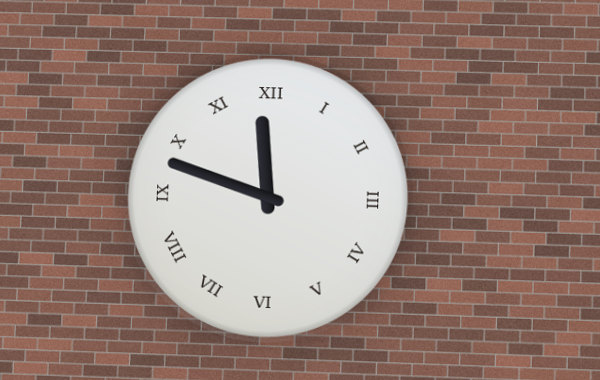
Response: 11:48
